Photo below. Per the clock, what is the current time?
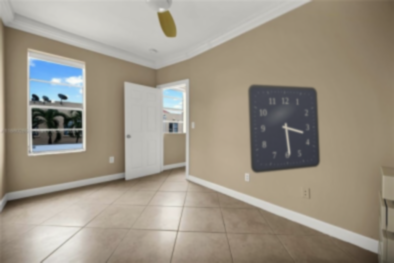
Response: 3:29
